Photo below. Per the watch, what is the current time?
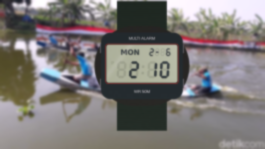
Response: 2:10
